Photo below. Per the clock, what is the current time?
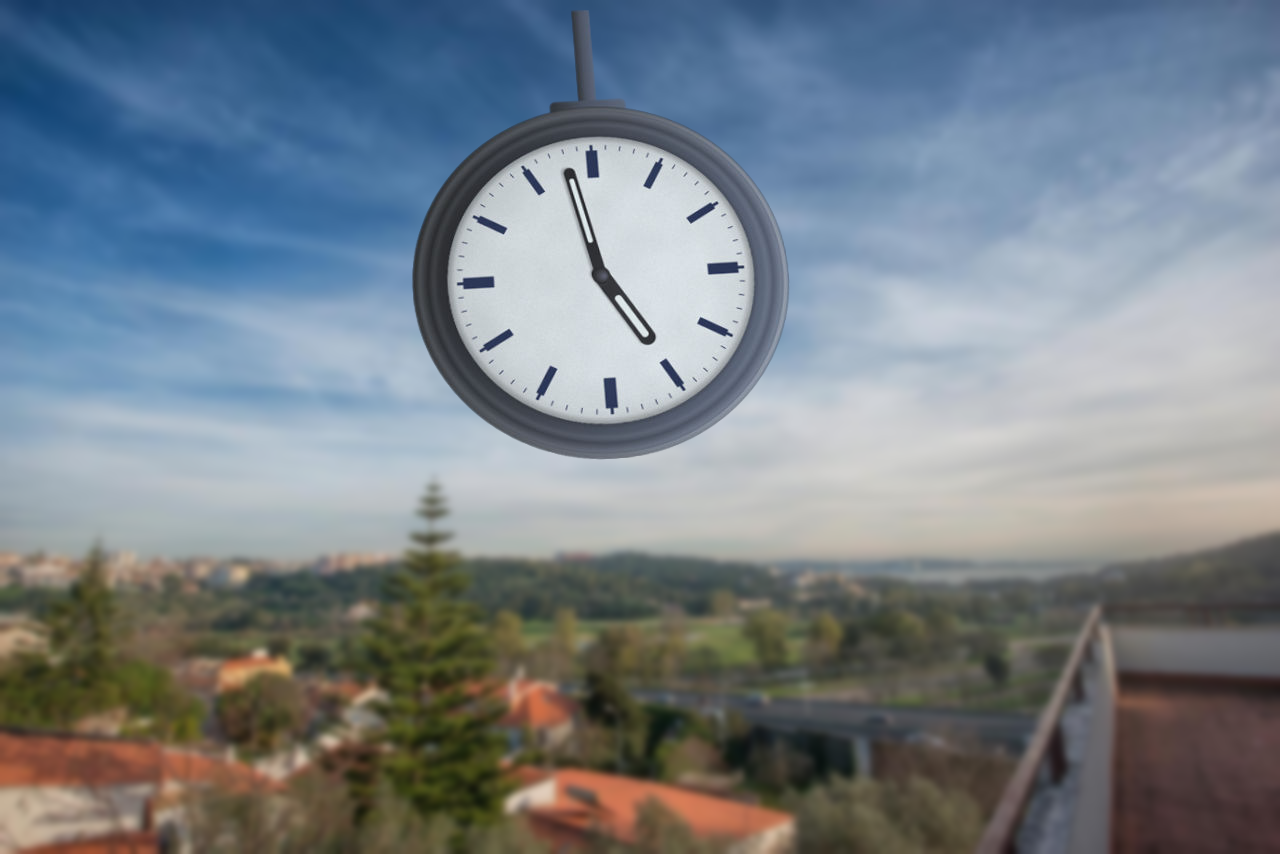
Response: 4:58
